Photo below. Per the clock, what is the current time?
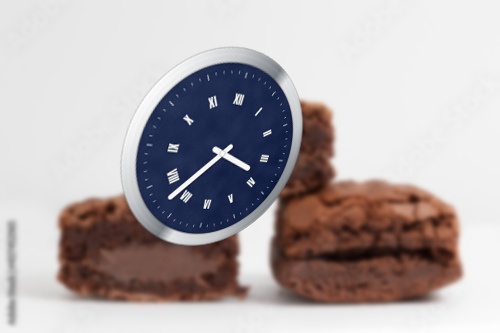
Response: 3:37
